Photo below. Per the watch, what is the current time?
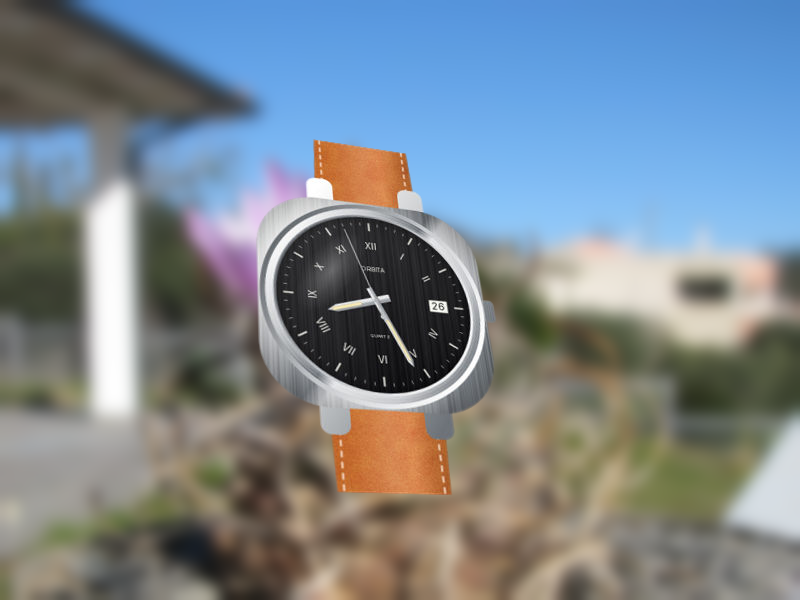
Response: 8:25:57
